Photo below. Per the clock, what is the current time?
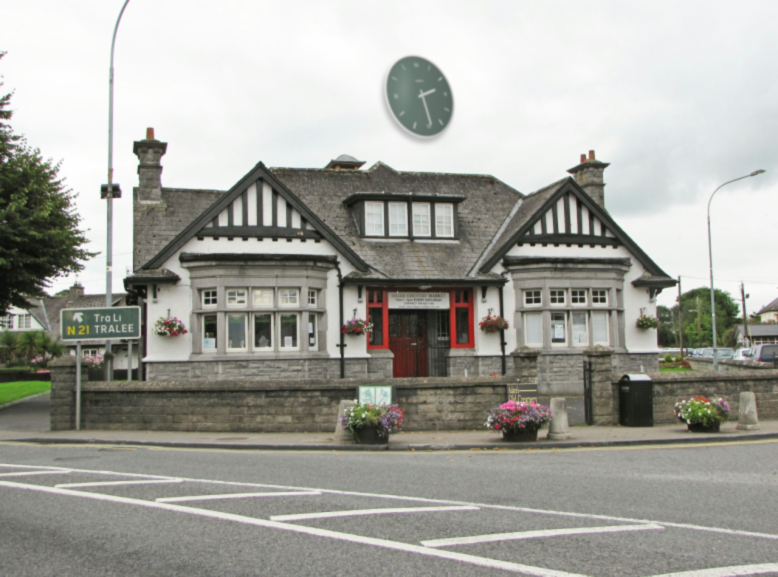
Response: 2:29
